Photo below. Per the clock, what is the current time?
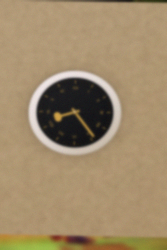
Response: 8:24
